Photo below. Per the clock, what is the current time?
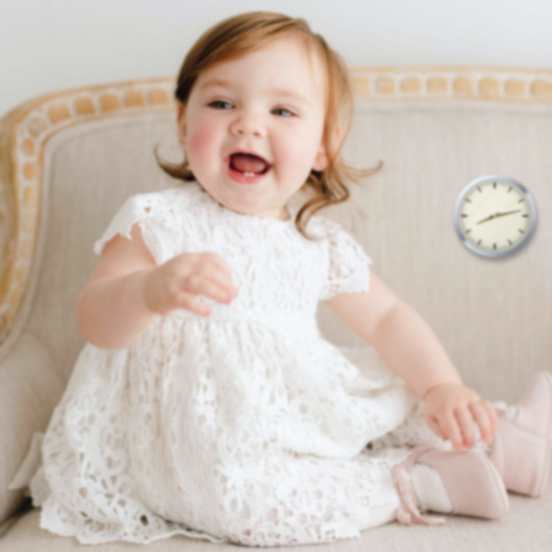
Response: 8:13
